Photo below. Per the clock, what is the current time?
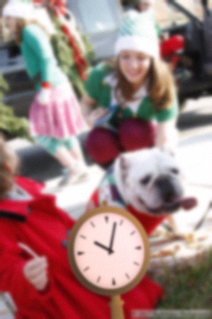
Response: 10:03
